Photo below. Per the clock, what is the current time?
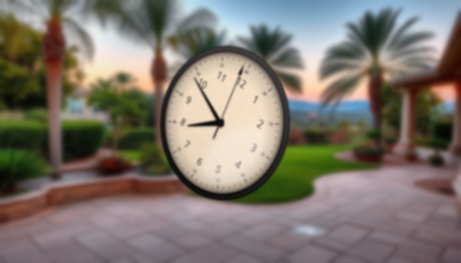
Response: 7:48:59
